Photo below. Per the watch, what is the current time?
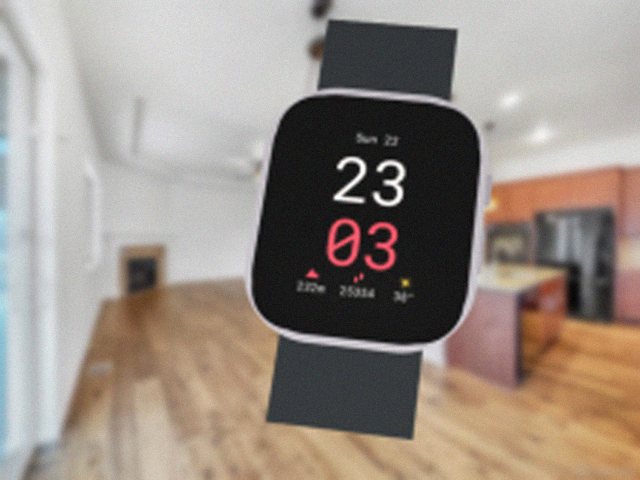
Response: 23:03
